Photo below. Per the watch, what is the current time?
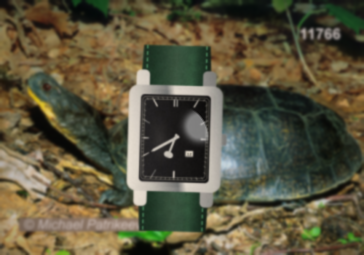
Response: 6:40
